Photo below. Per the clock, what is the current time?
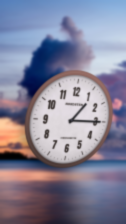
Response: 1:15
